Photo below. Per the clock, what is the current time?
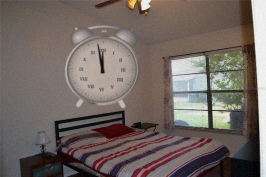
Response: 11:58
